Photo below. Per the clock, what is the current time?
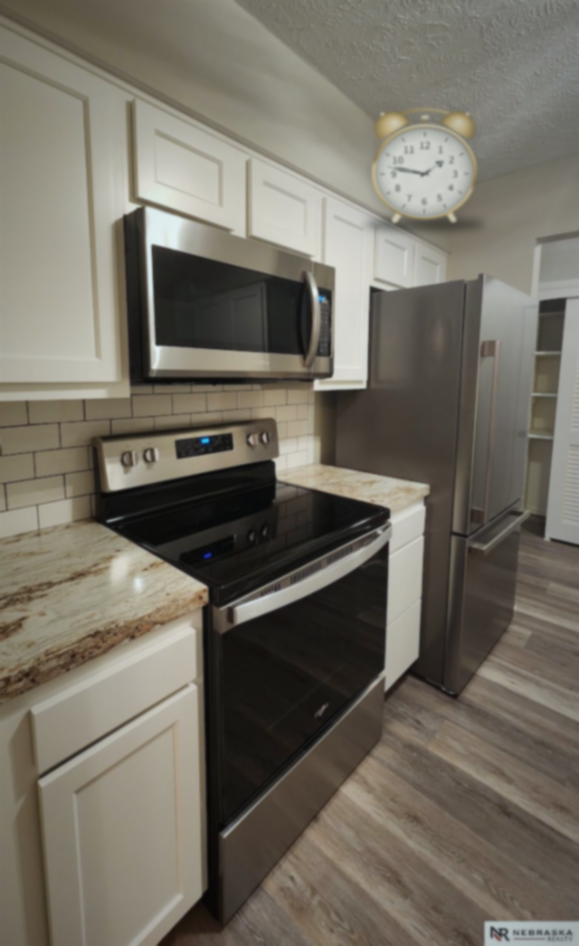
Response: 1:47
